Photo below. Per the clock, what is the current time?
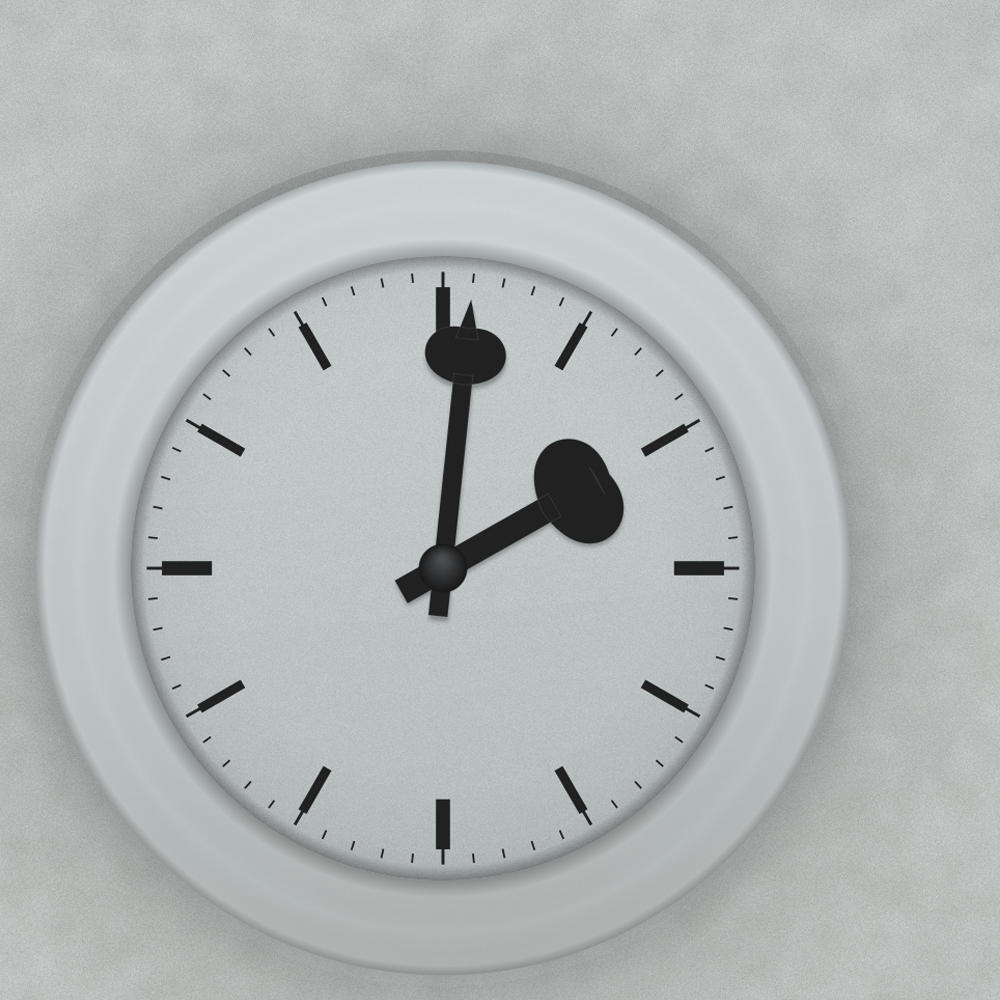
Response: 2:01
